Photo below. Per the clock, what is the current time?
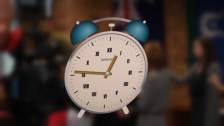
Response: 12:46
